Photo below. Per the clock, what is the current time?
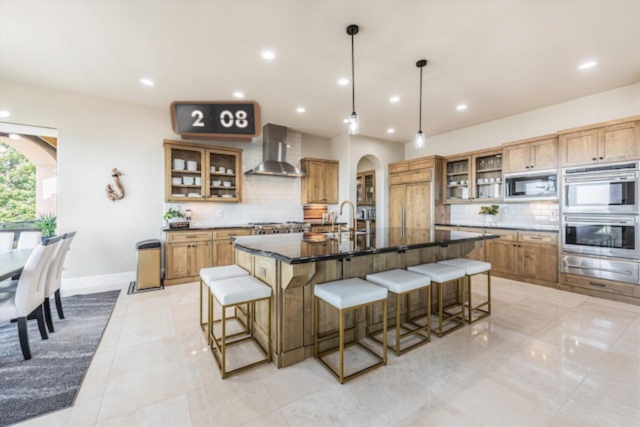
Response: 2:08
